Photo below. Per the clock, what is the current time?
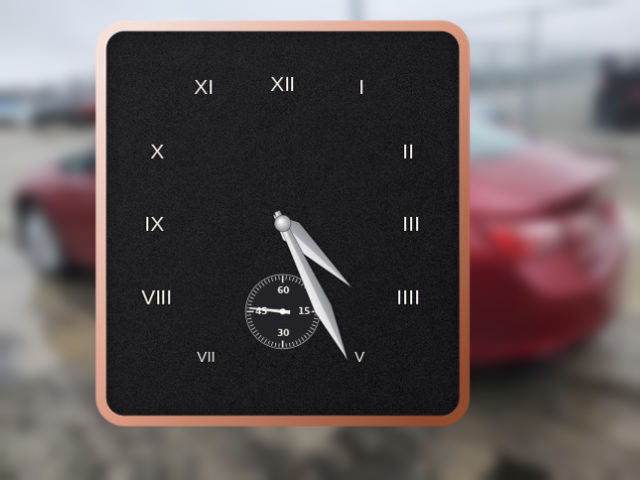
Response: 4:25:46
